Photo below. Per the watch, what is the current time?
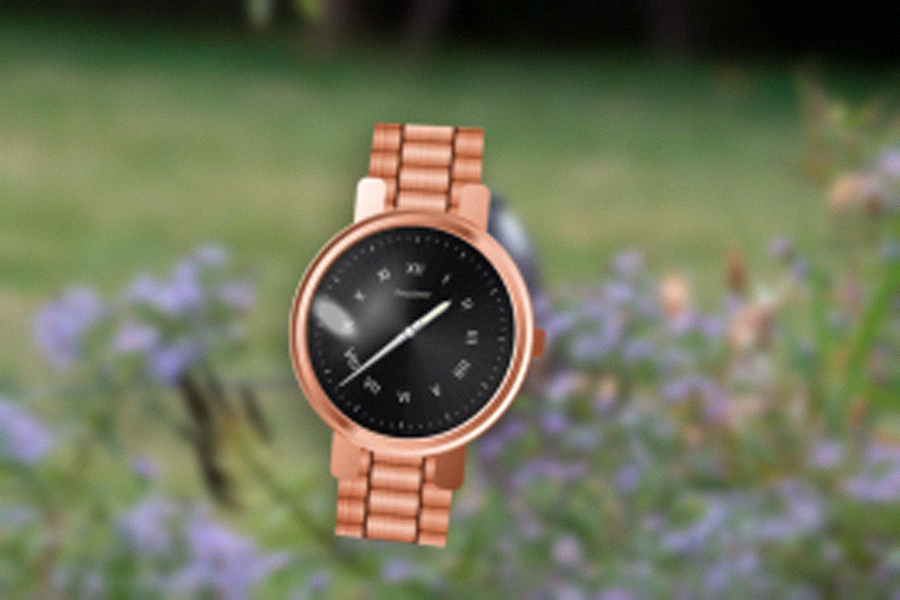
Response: 1:38
